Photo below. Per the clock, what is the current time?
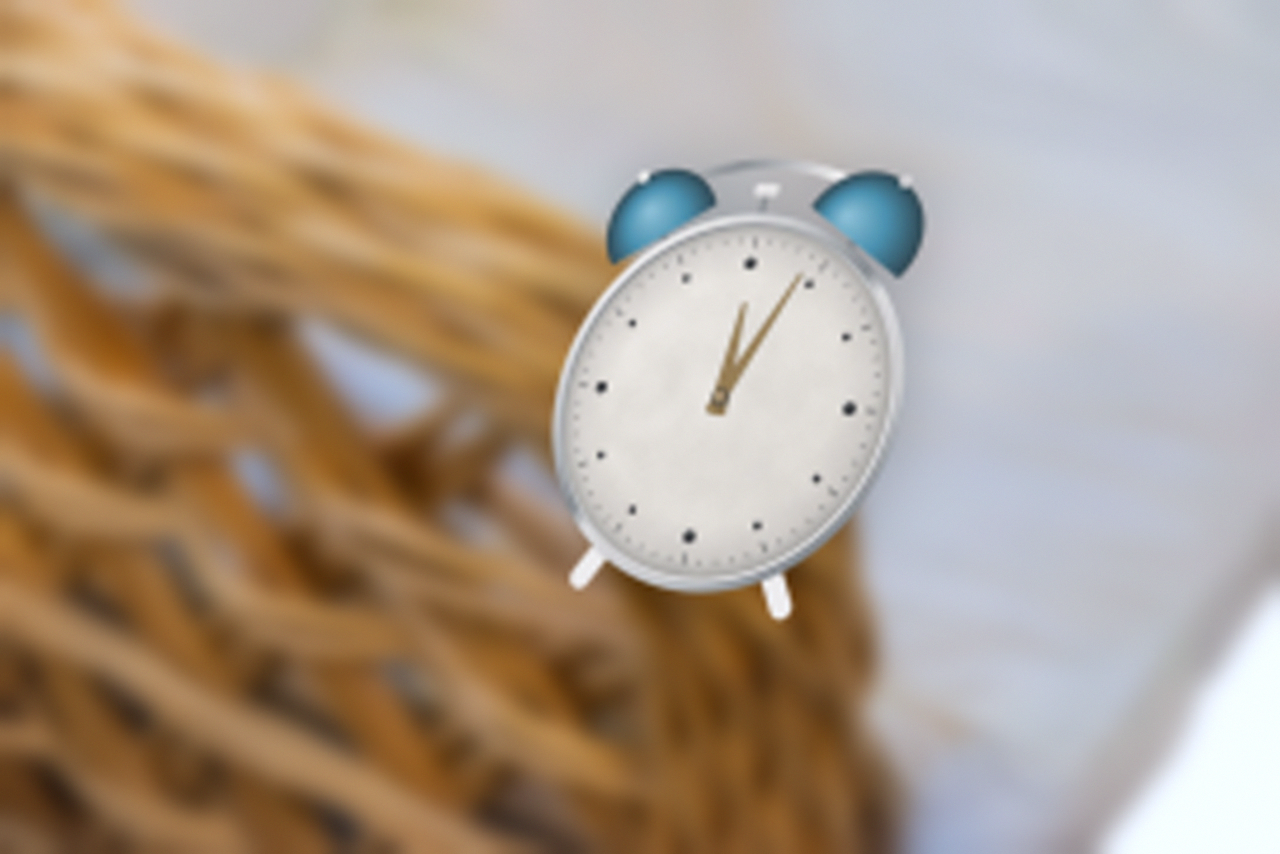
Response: 12:04
